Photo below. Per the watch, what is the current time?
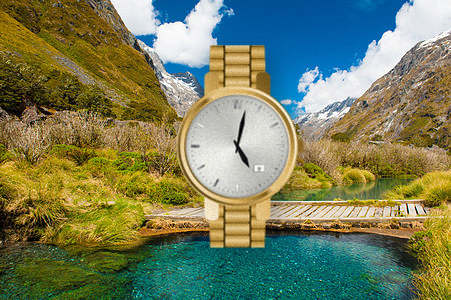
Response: 5:02
